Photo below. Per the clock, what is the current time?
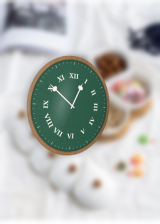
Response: 12:51
